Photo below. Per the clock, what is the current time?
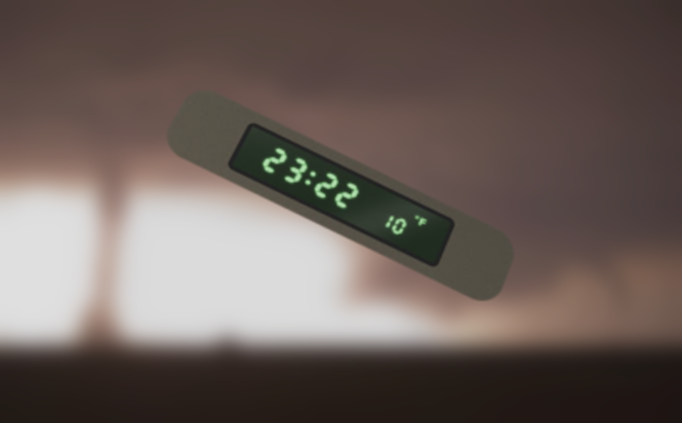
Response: 23:22
